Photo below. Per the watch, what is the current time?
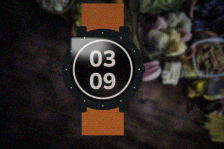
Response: 3:09
